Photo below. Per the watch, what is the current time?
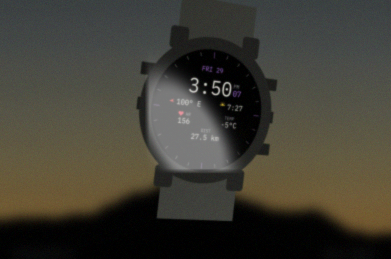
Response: 3:50
